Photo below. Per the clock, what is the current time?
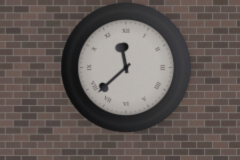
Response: 11:38
